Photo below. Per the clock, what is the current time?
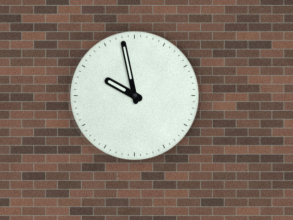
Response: 9:58
